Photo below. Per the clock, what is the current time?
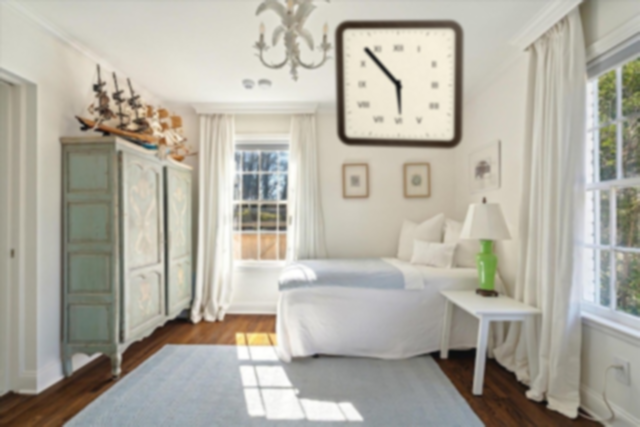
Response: 5:53
